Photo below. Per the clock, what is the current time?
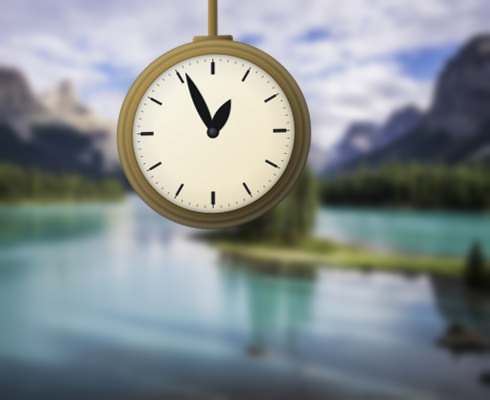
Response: 12:56
